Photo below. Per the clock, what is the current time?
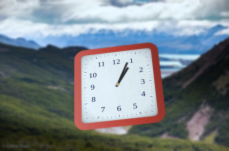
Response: 1:04
